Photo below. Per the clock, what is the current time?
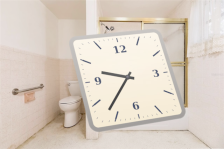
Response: 9:37
